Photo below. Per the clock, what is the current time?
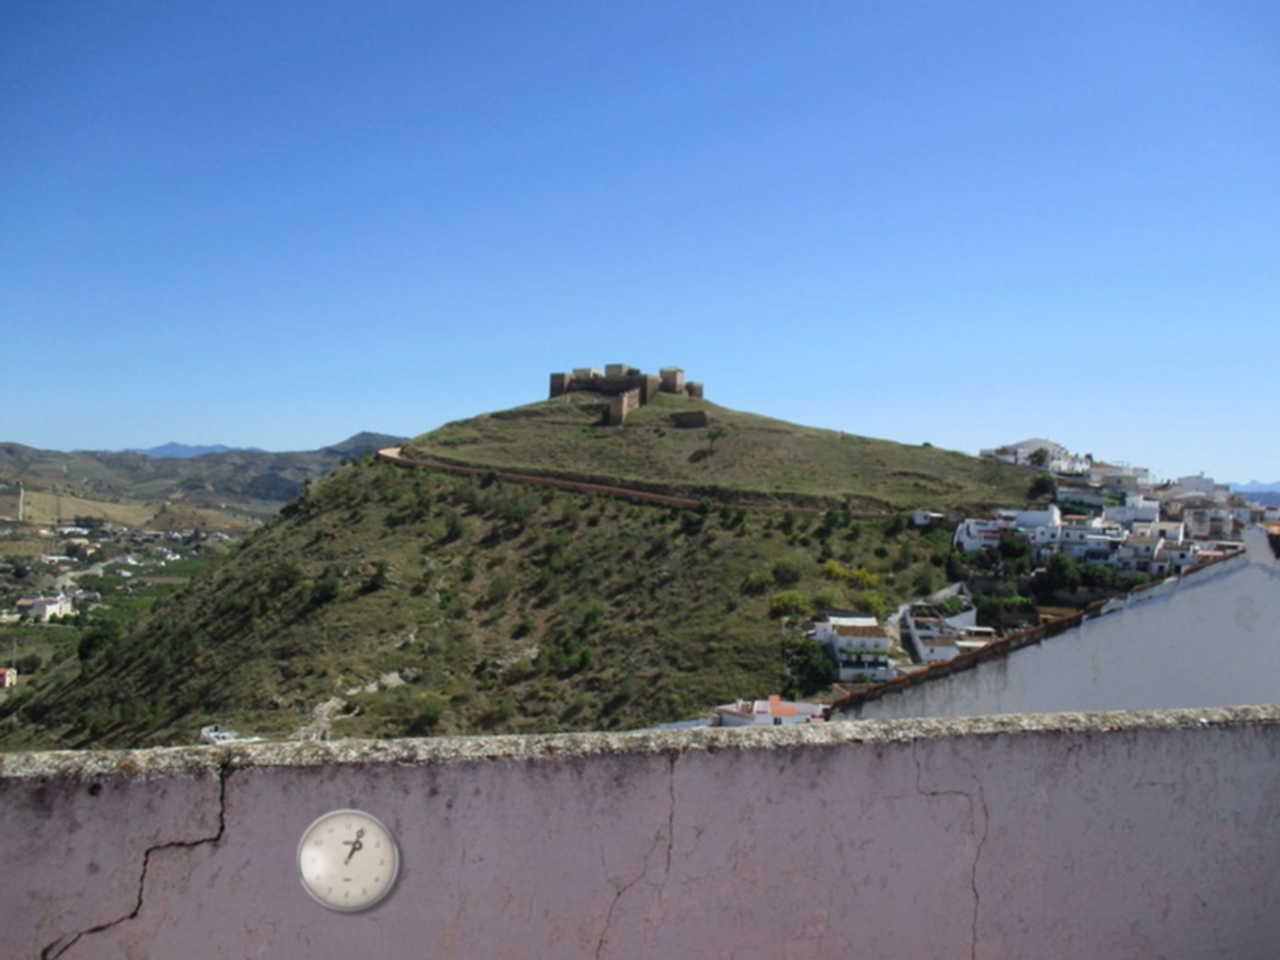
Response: 1:04
